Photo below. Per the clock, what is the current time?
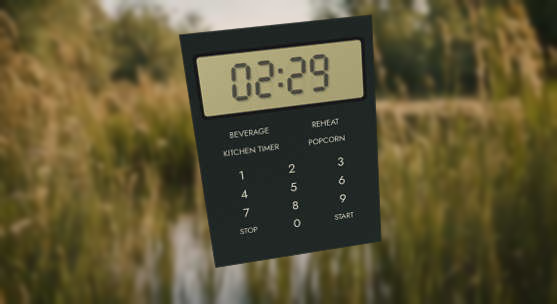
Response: 2:29
